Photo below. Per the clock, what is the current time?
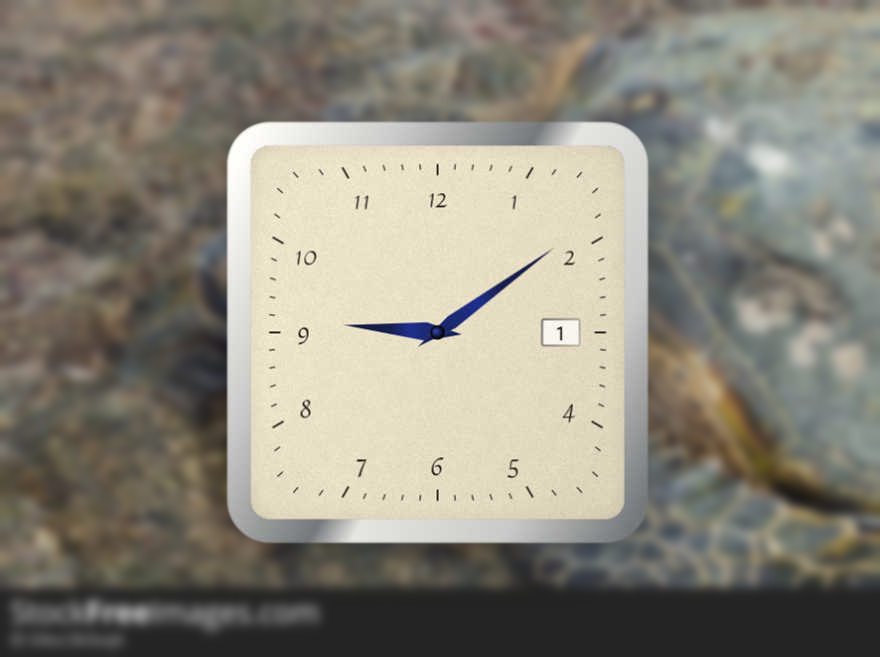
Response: 9:09
